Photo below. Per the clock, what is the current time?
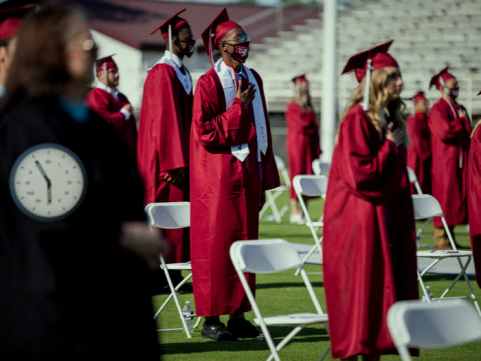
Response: 5:55
